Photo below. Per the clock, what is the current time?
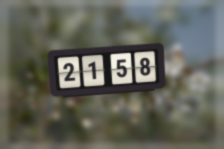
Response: 21:58
